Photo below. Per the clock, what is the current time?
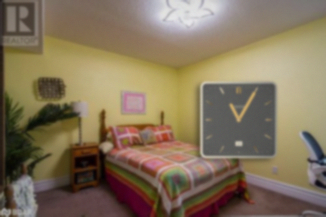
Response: 11:05
